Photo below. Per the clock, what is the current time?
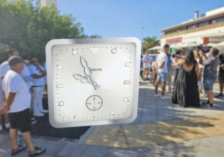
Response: 9:56
